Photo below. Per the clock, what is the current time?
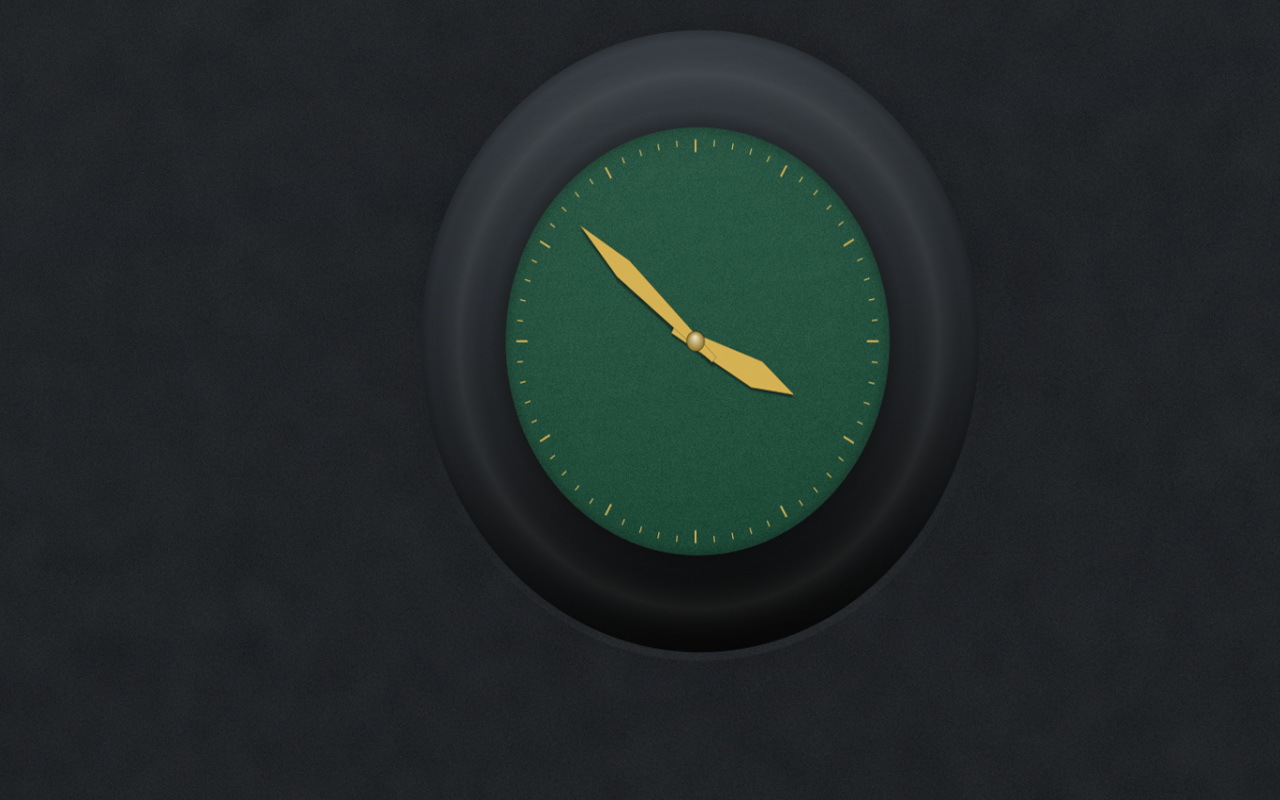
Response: 3:52
